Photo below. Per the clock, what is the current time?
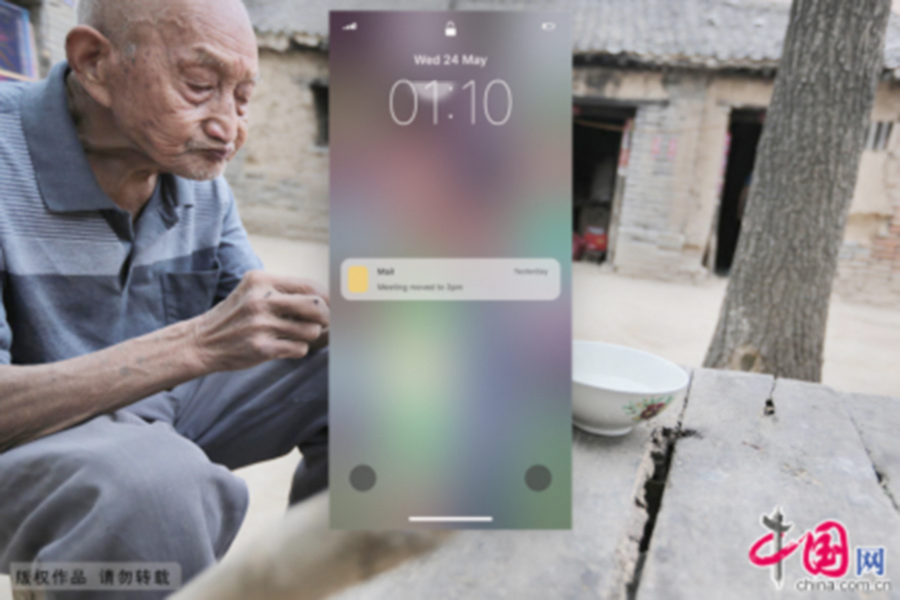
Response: 1:10
